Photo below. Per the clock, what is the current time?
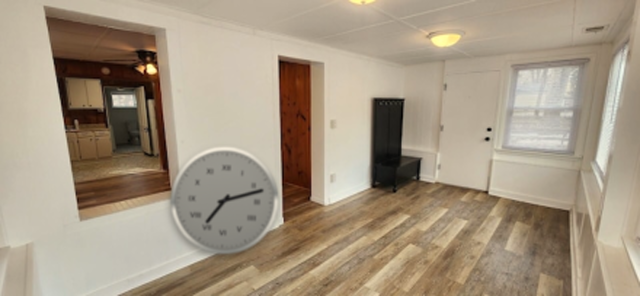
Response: 7:12
